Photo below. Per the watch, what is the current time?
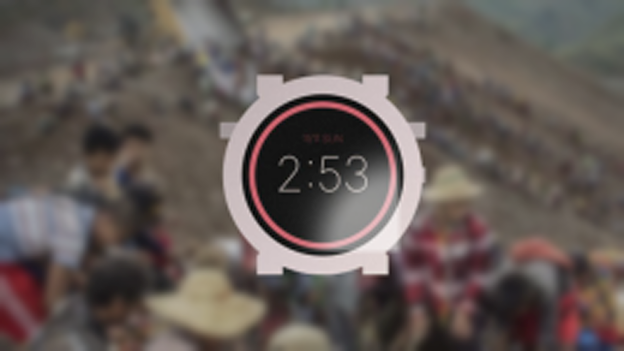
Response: 2:53
